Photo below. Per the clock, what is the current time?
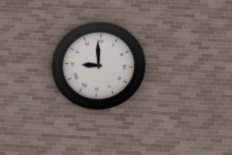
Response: 8:59
